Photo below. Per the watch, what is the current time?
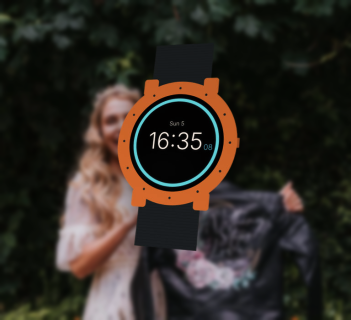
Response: 16:35:08
